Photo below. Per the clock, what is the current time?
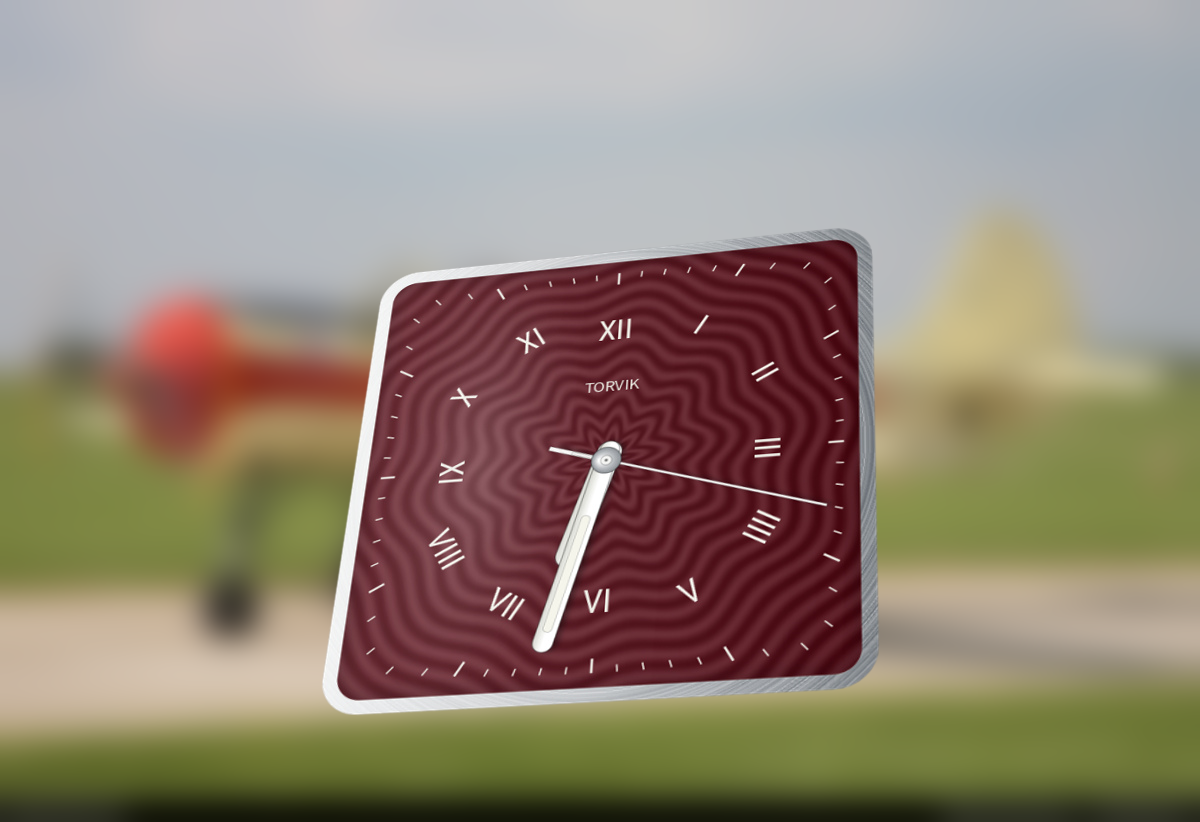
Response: 6:32:18
